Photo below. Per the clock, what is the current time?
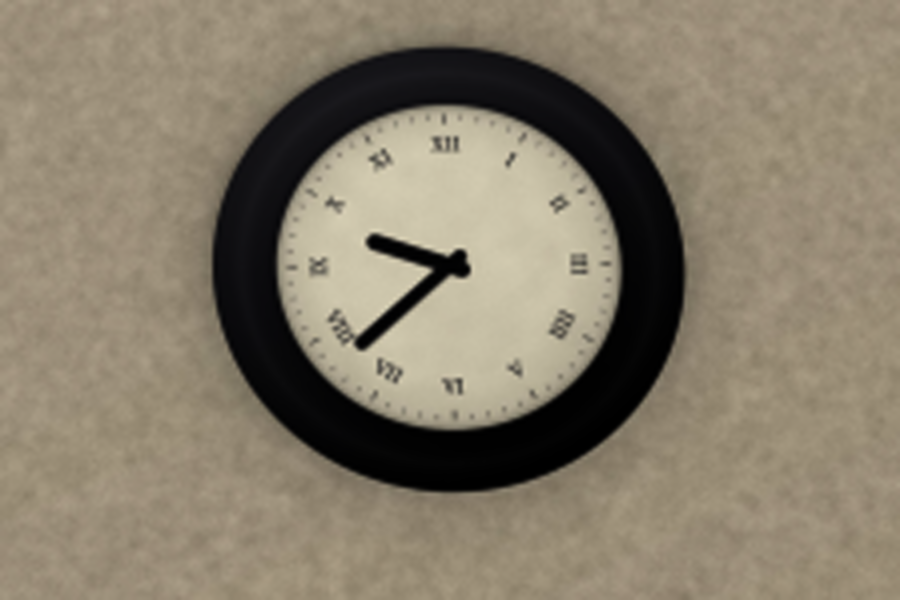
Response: 9:38
